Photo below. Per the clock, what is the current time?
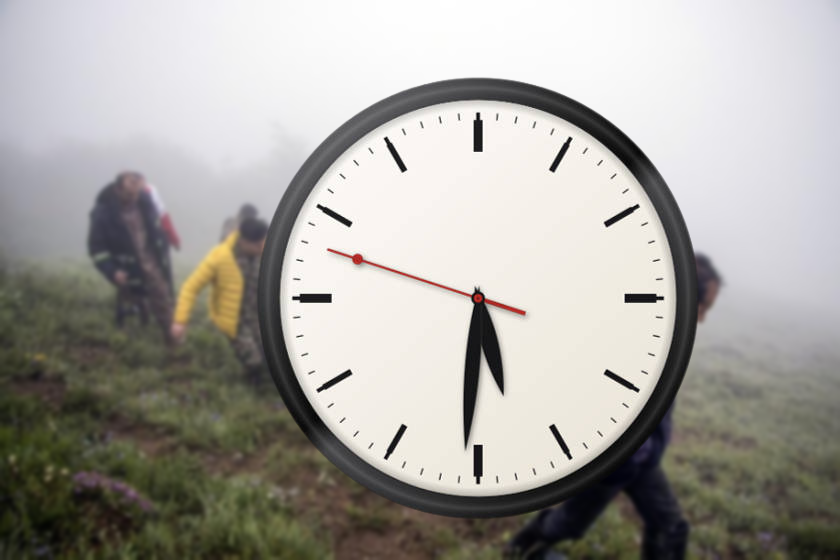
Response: 5:30:48
